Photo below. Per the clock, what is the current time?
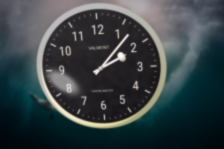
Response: 2:07
